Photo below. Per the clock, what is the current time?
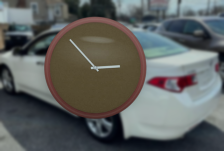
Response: 2:53
